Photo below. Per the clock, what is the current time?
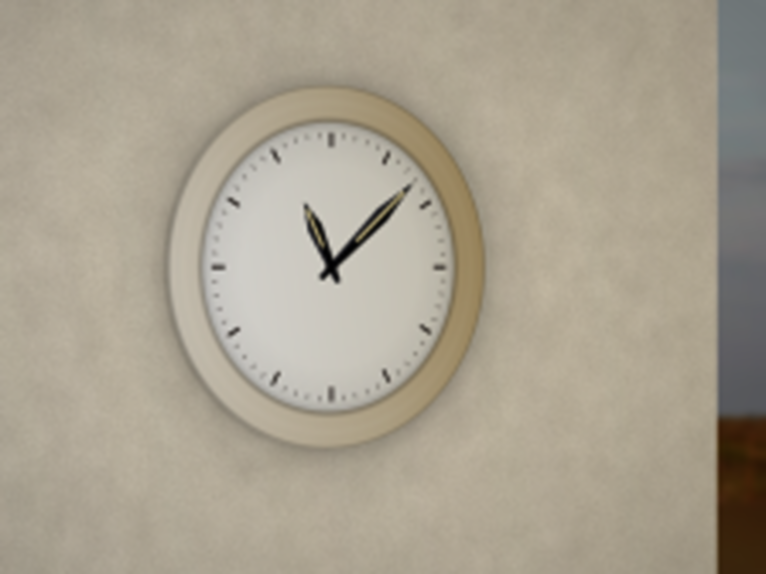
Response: 11:08
